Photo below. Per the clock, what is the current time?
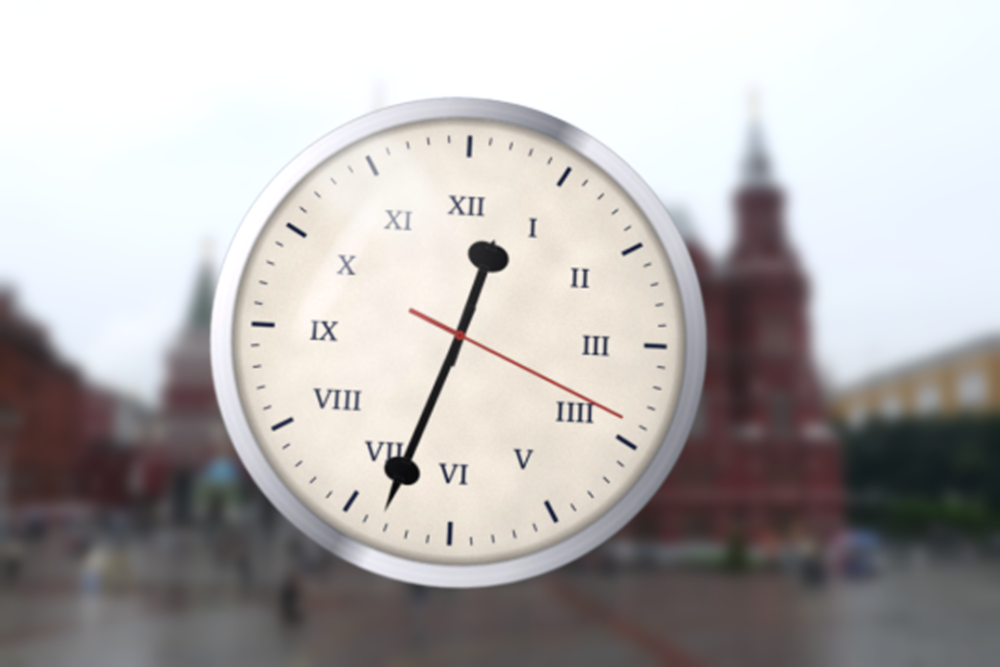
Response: 12:33:19
